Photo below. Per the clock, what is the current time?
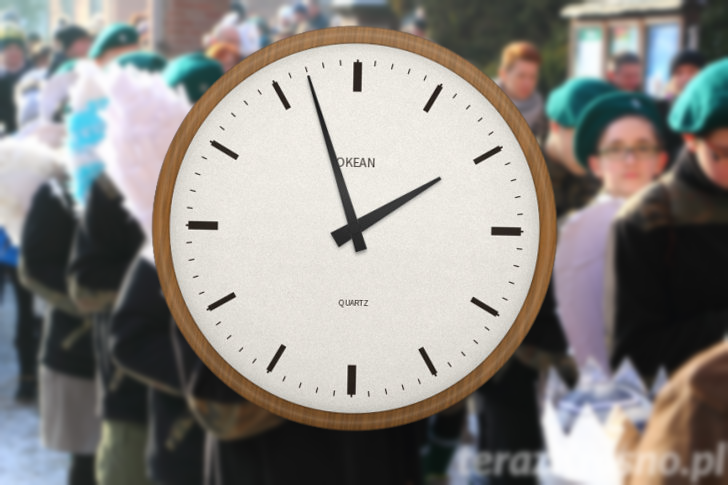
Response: 1:57
